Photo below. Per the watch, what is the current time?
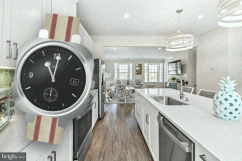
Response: 11:01
